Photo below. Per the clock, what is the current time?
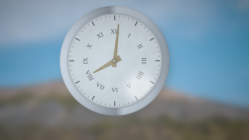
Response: 8:01
